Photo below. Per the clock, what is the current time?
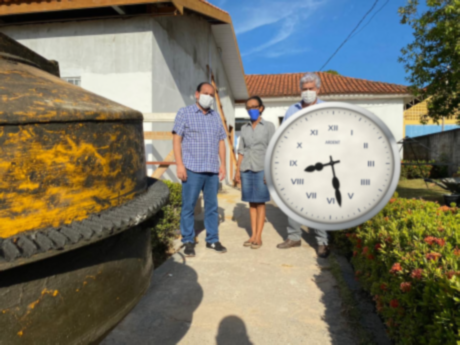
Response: 8:28
